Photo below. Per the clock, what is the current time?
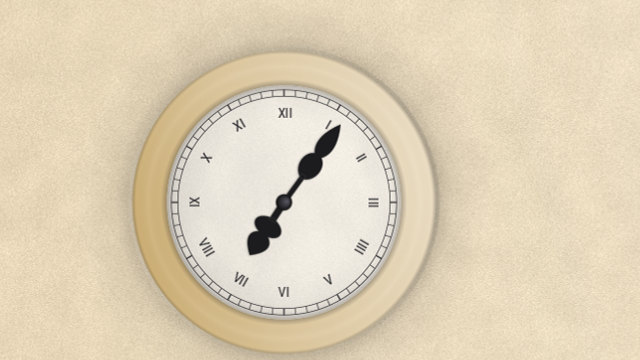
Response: 7:06
